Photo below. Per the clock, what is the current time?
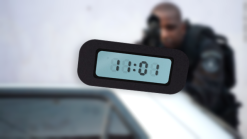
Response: 11:01
